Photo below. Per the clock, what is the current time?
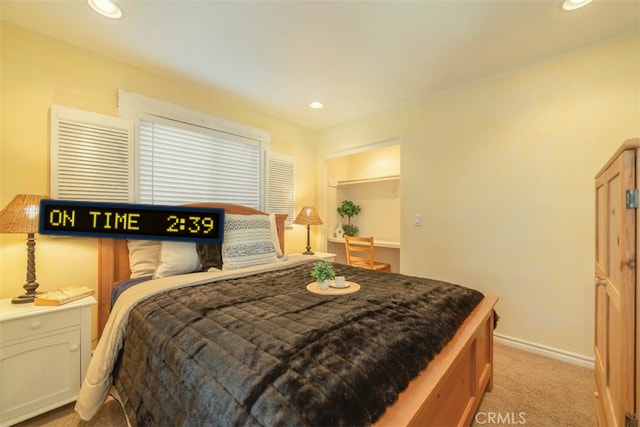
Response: 2:39
